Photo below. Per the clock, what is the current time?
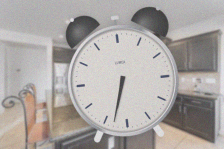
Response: 6:33
